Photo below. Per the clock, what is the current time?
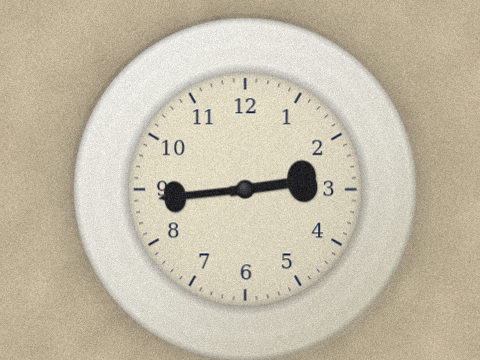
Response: 2:44
